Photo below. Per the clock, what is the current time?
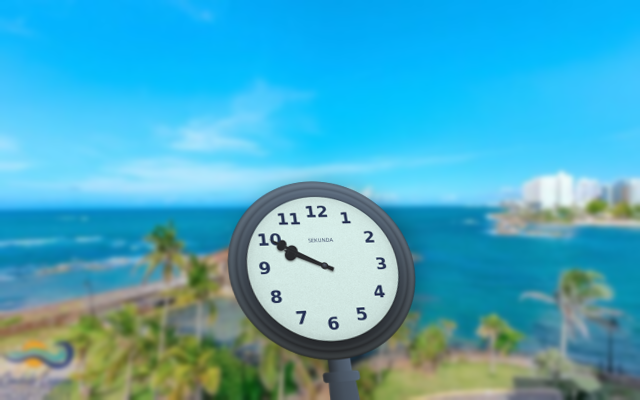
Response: 9:50
